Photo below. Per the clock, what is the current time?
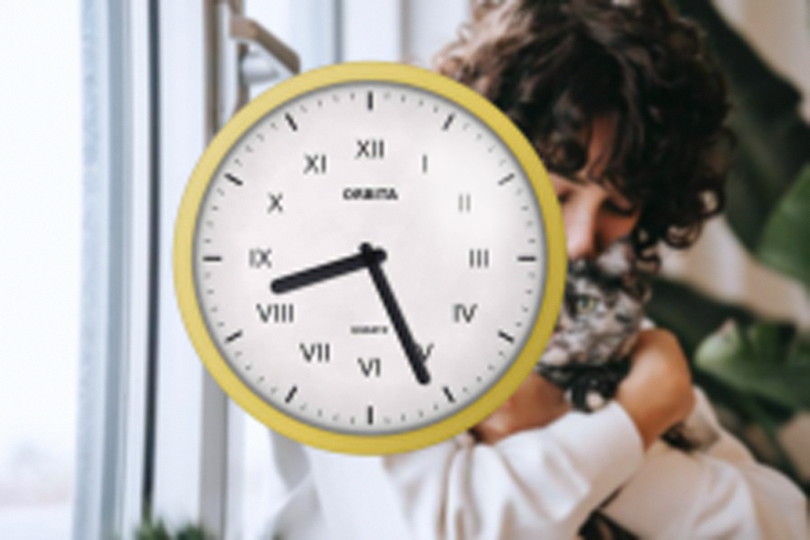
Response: 8:26
